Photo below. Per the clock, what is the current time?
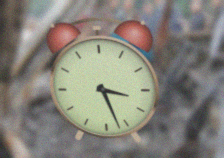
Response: 3:27
